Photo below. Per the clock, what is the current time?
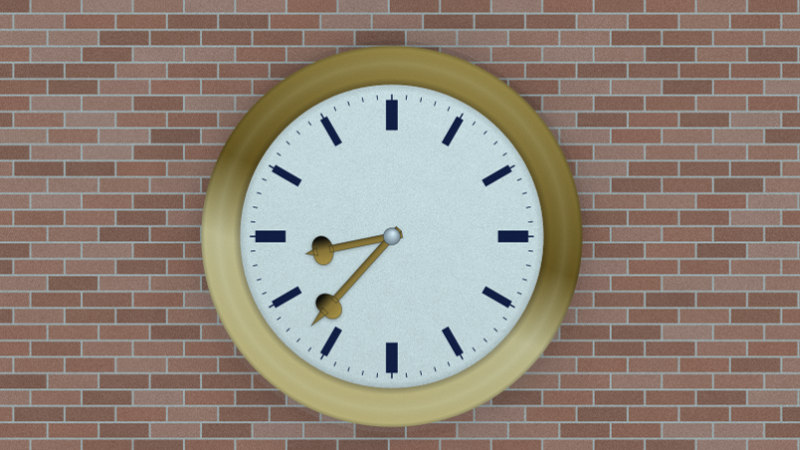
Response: 8:37
